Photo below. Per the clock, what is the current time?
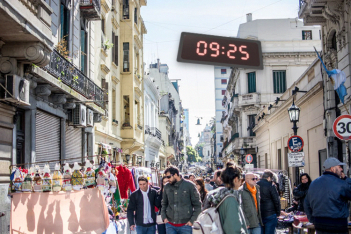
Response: 9:25
